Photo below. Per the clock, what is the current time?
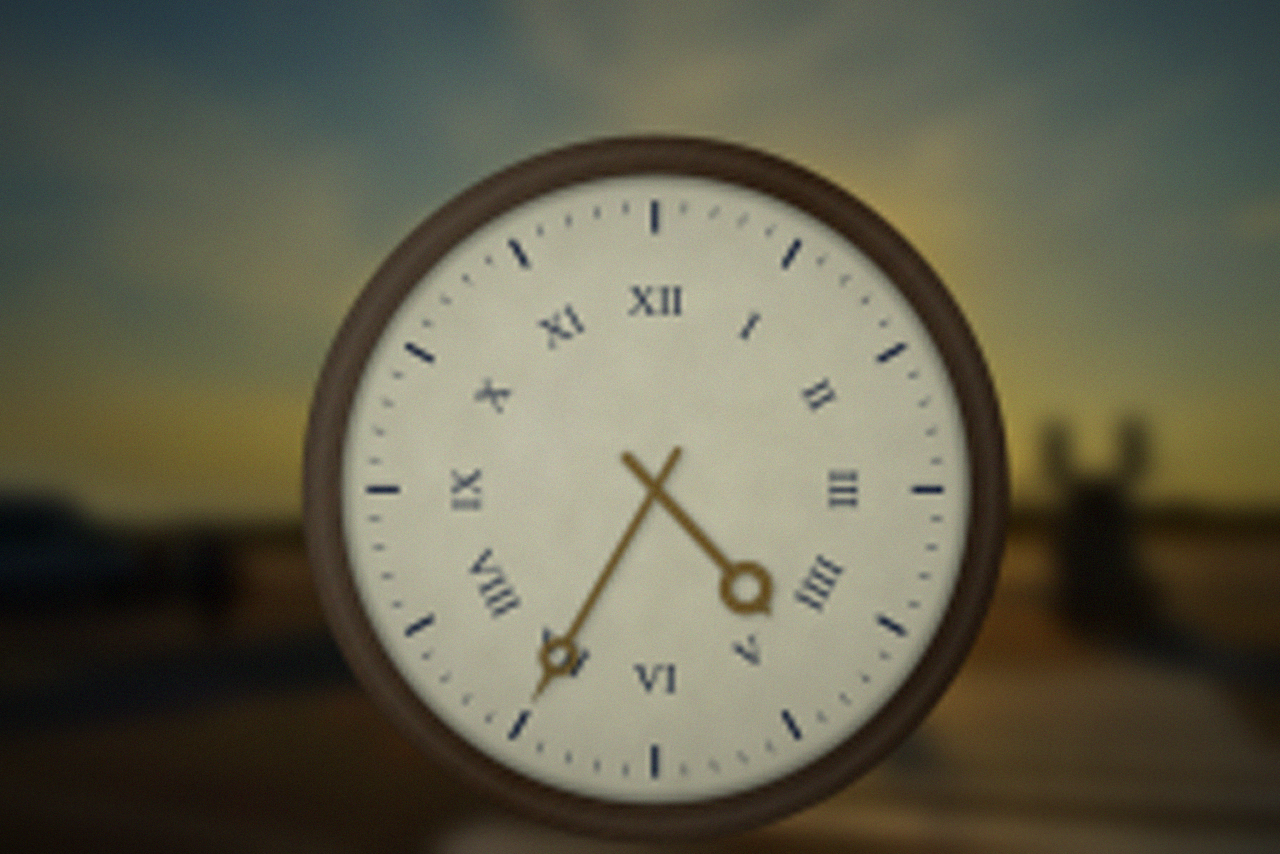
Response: 4:35
